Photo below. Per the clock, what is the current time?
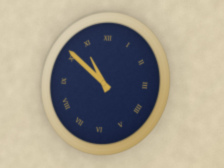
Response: 10:51
